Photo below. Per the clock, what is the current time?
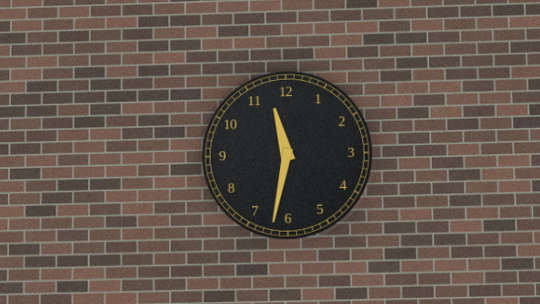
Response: 11:32
